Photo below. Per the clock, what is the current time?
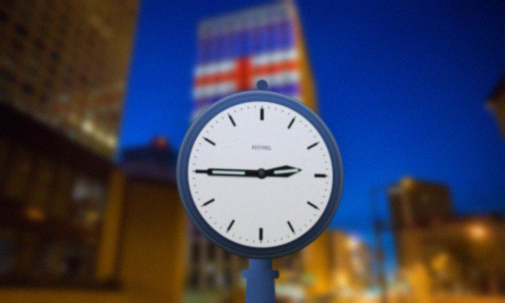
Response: 2:45
